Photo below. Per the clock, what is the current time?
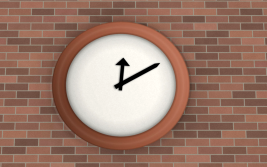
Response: 12:10
